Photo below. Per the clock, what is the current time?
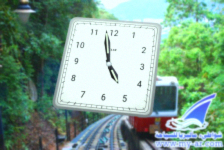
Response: 4:58
